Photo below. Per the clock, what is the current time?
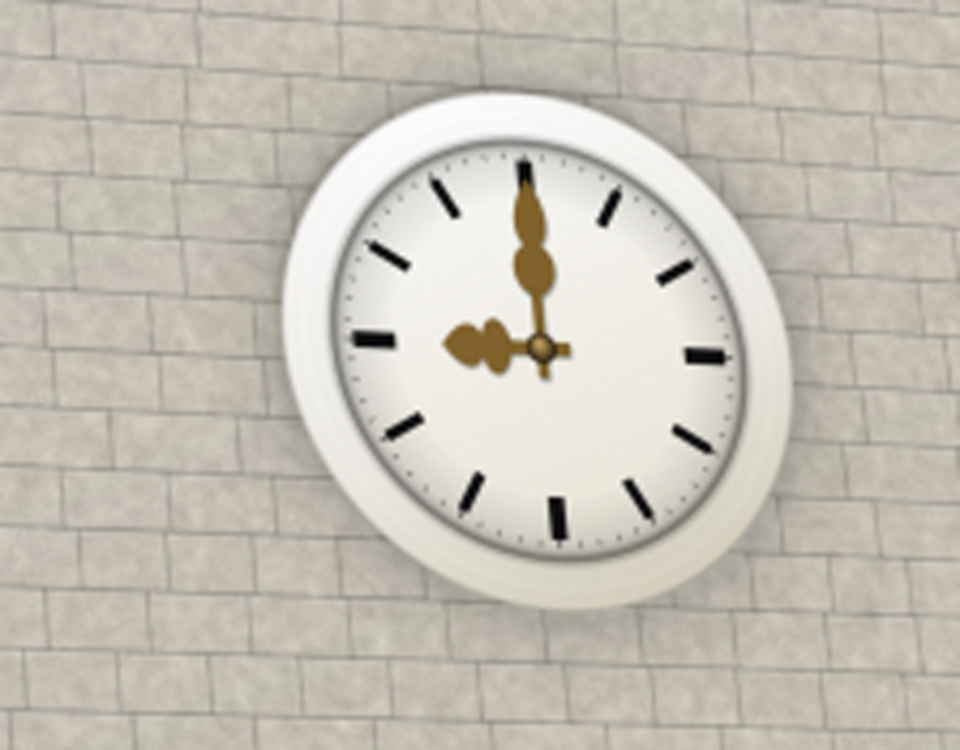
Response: 9:00
